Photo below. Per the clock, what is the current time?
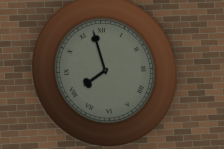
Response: 7:58
